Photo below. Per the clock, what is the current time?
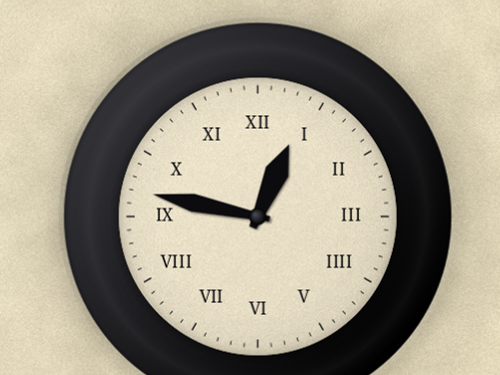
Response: 12:47
